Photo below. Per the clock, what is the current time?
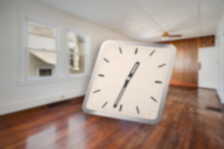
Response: 12:32
